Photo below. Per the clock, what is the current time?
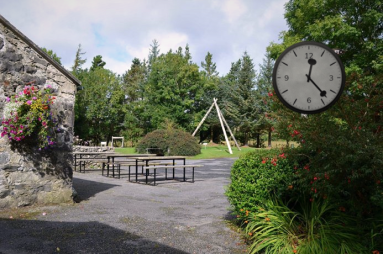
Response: 12:23
